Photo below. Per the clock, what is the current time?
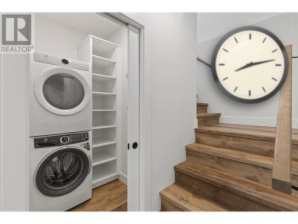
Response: 8:13
